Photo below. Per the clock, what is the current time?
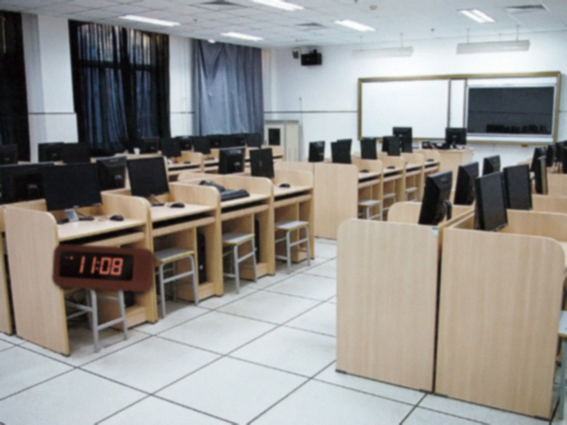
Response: 11:08
